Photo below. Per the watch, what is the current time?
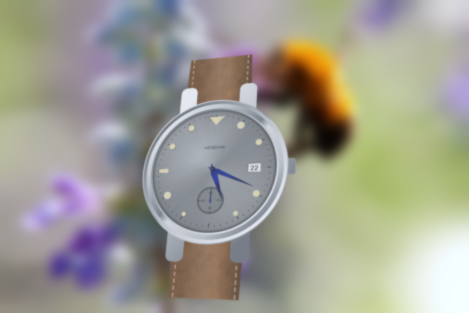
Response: 5:19
